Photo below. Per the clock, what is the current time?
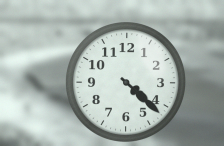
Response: 4:22
